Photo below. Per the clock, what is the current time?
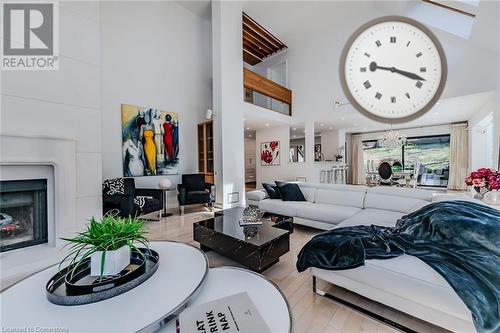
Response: 9:18
